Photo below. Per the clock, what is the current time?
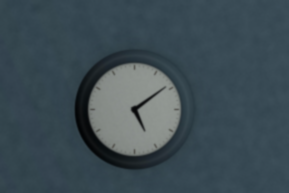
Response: 5:09
